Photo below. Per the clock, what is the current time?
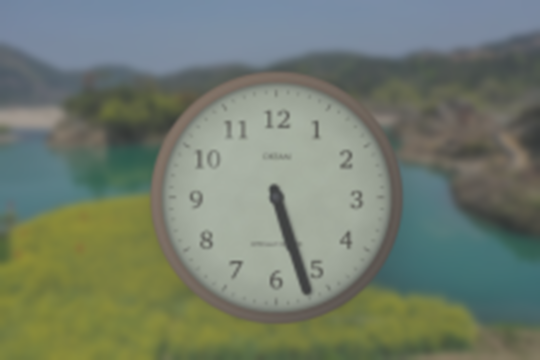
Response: 5:27
